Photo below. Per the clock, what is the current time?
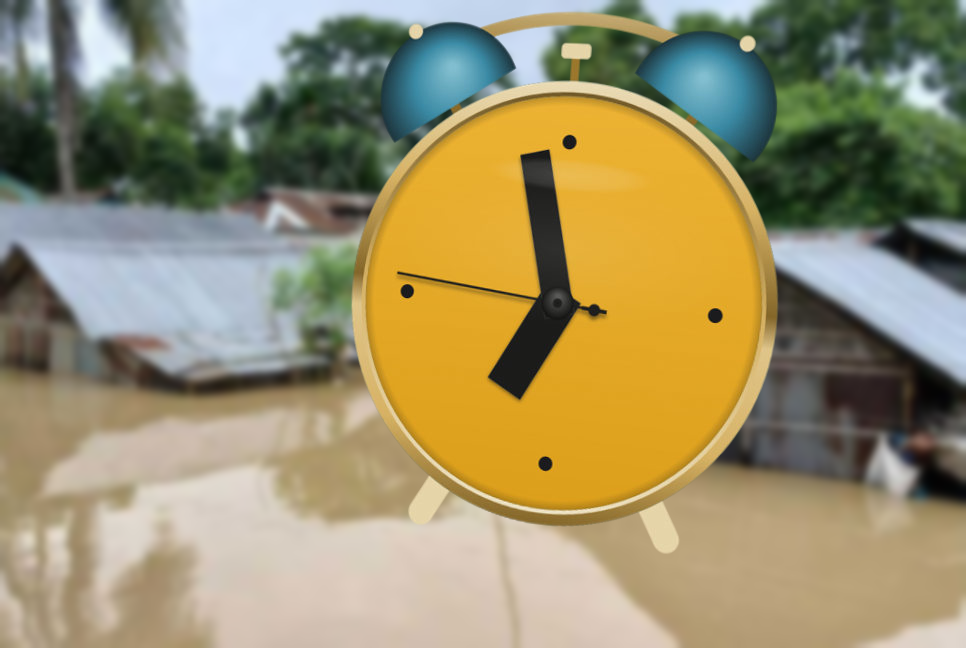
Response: 6:57:46
